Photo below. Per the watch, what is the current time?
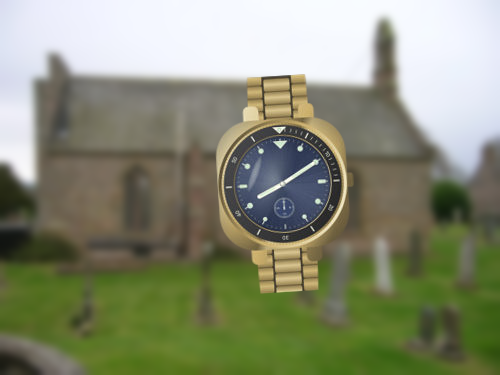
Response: 8:10
